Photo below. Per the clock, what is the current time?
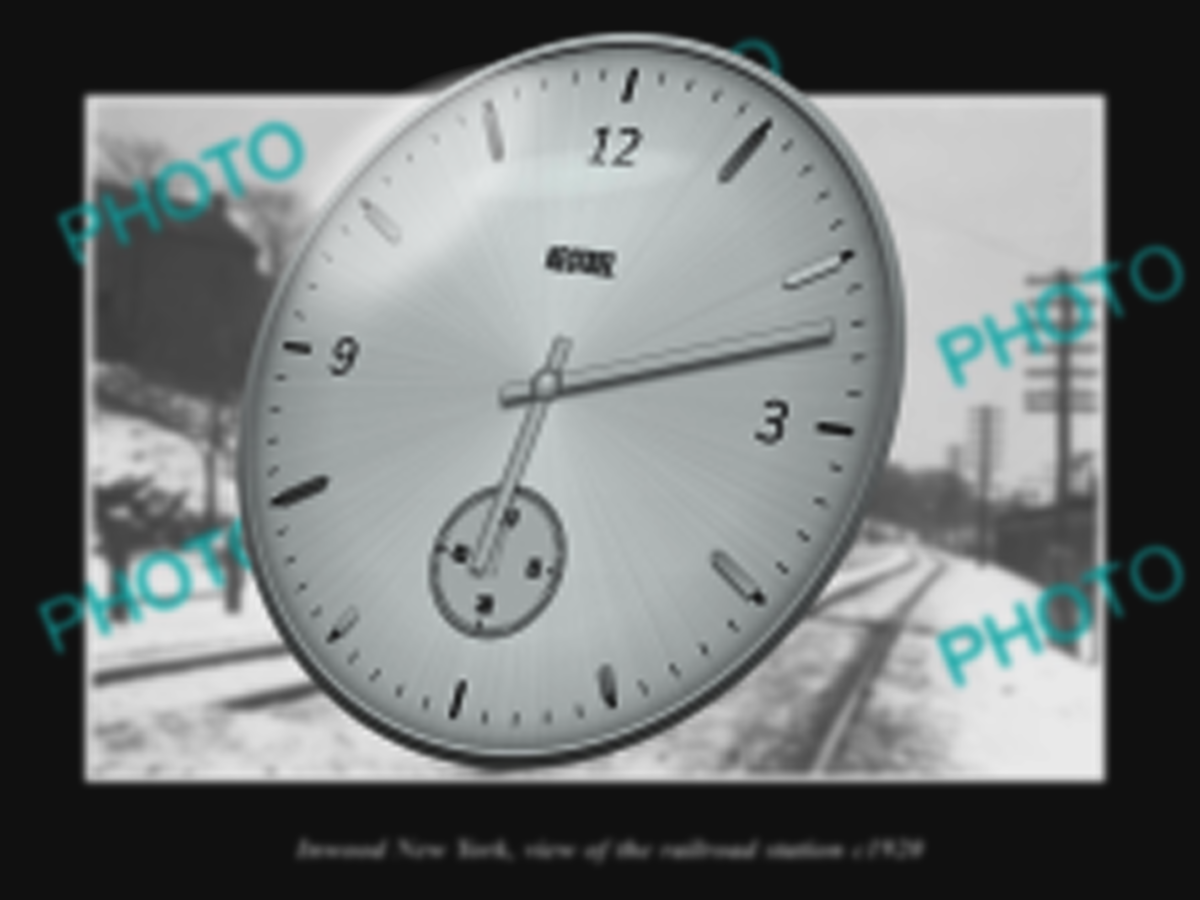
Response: 6:12
